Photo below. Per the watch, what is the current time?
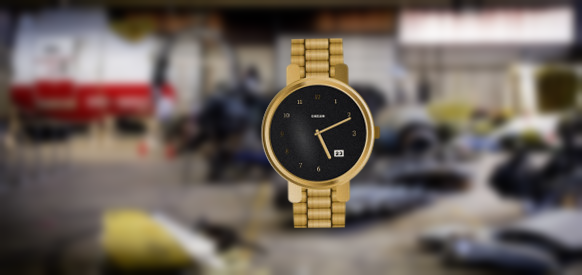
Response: 5:11
